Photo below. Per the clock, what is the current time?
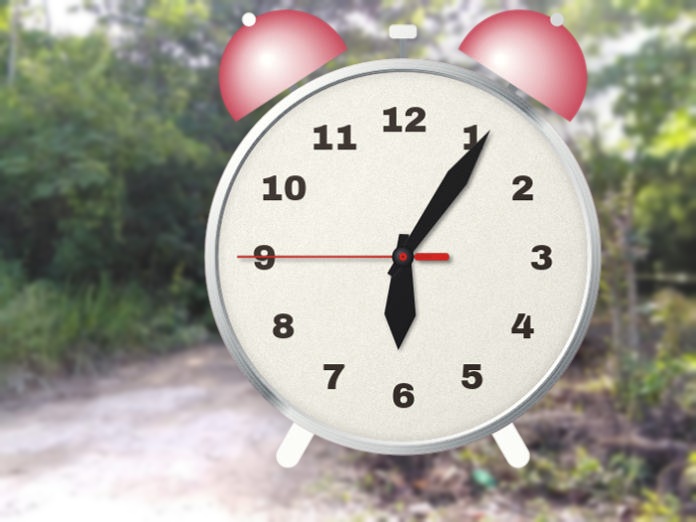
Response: 6:05:45
